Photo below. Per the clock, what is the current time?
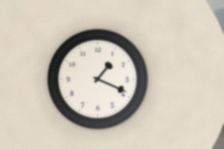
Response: 1:19
